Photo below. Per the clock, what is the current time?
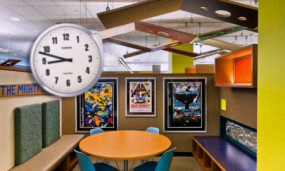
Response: 8:48
